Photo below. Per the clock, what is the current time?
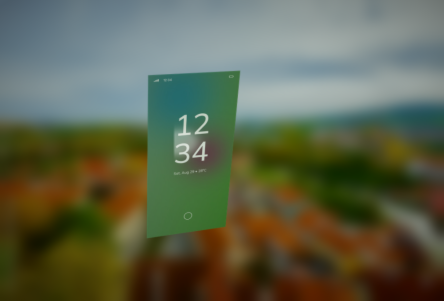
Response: 12:34
